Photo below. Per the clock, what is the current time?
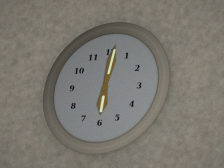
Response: 6:01
